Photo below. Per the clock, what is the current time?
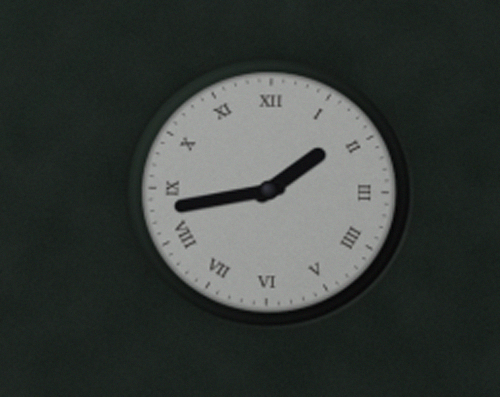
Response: 1:43
